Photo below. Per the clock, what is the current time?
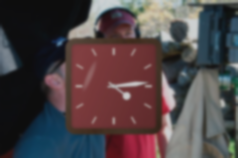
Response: 4:14
